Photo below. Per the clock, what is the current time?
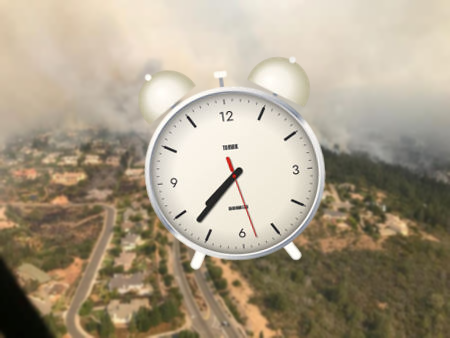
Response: 7:37:28
